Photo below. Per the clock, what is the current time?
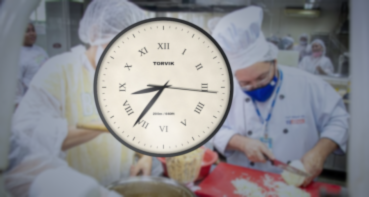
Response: 8:36:16
